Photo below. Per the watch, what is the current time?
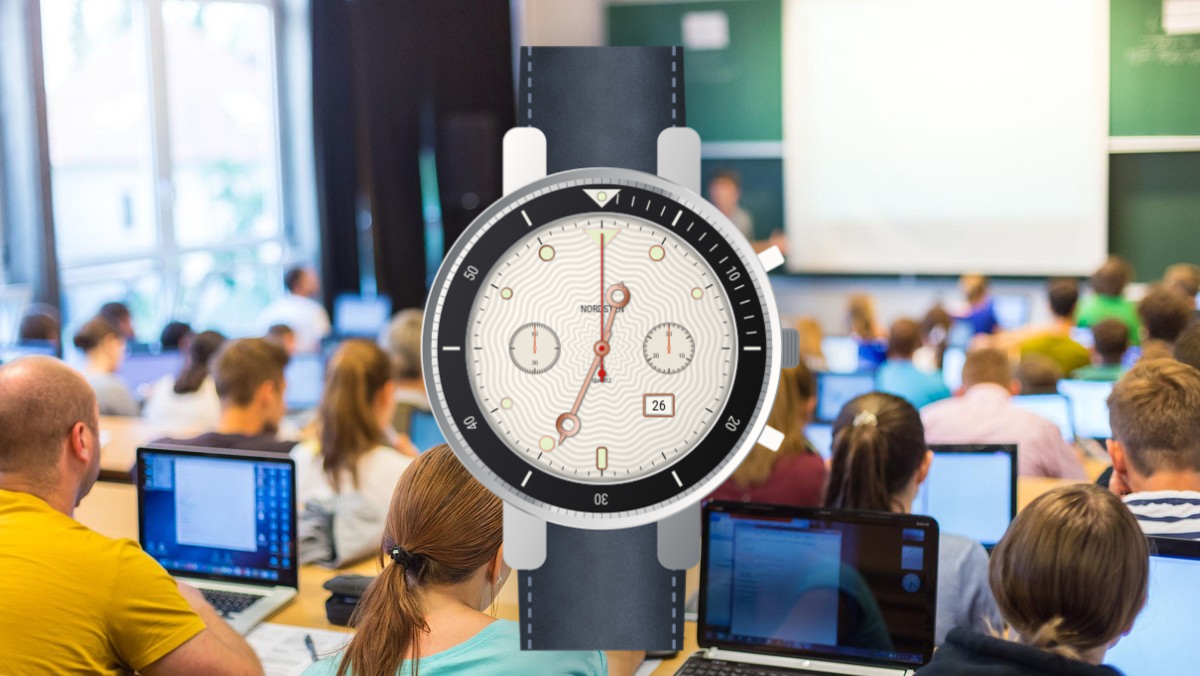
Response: 12:34
